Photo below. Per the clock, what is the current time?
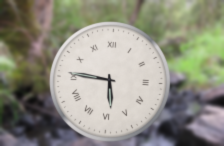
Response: 5:46
